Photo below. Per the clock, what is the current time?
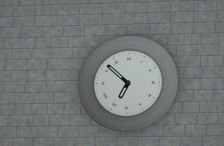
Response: 6:52
